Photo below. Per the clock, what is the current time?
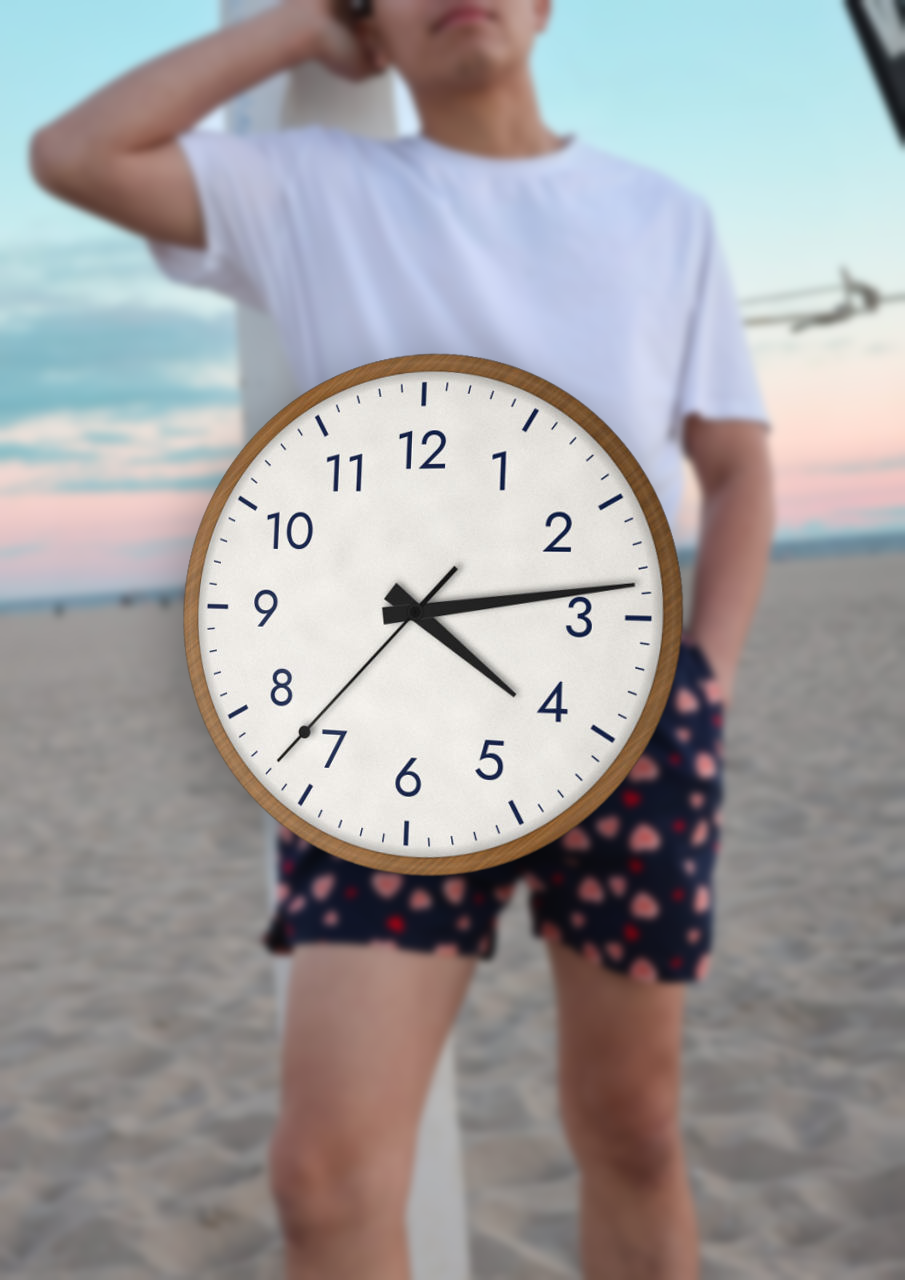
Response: 4:13:37
